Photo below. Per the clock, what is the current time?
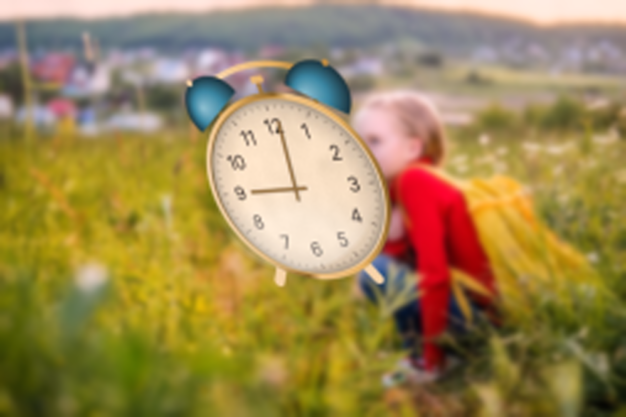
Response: 9:01
